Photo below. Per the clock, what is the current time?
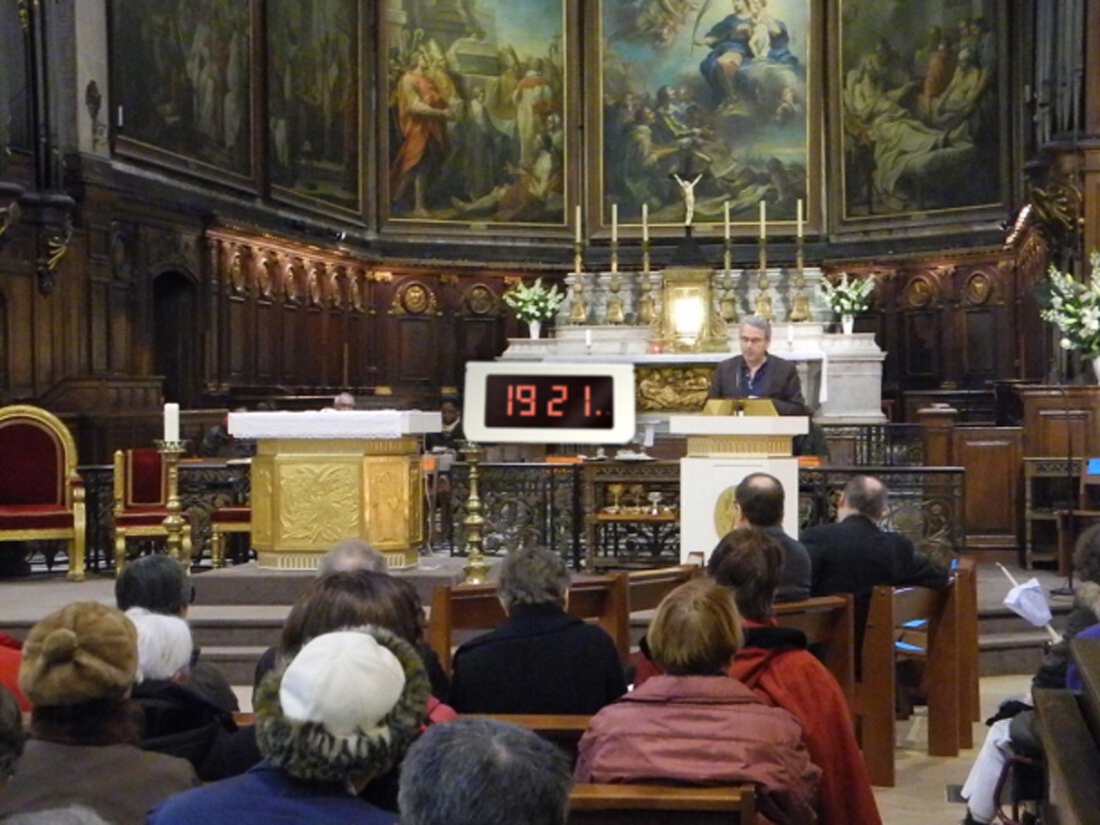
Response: 19:21
